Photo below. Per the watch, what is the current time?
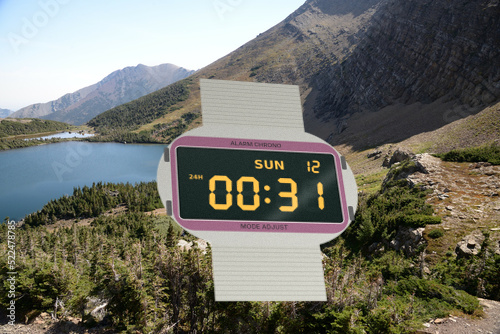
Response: 0:31
